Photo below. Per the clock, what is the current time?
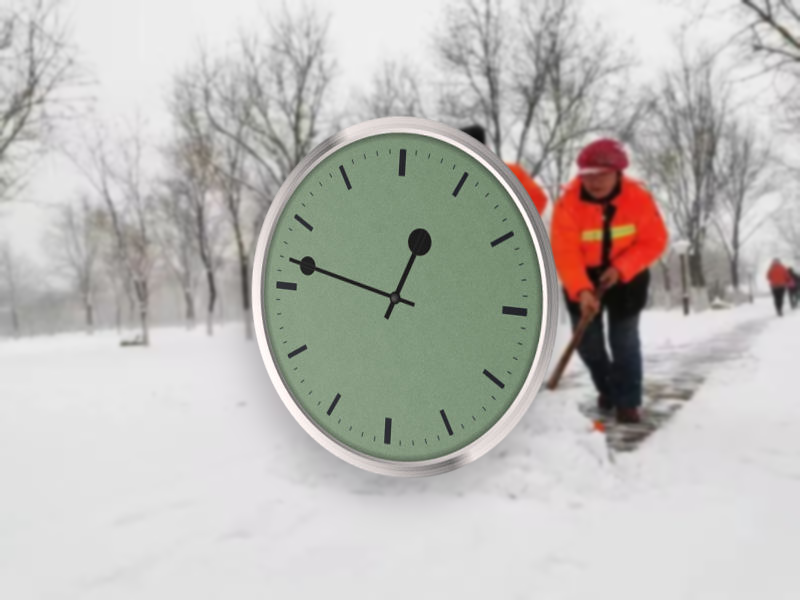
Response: 12:47
